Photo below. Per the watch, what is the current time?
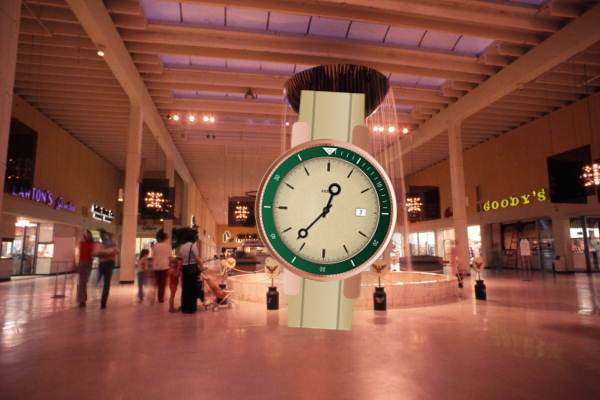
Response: 12:37
